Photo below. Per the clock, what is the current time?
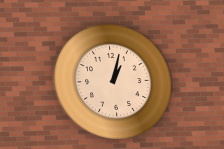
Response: 1:03
